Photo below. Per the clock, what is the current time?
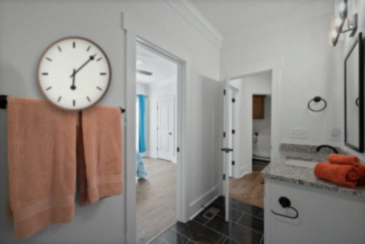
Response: 6:08
